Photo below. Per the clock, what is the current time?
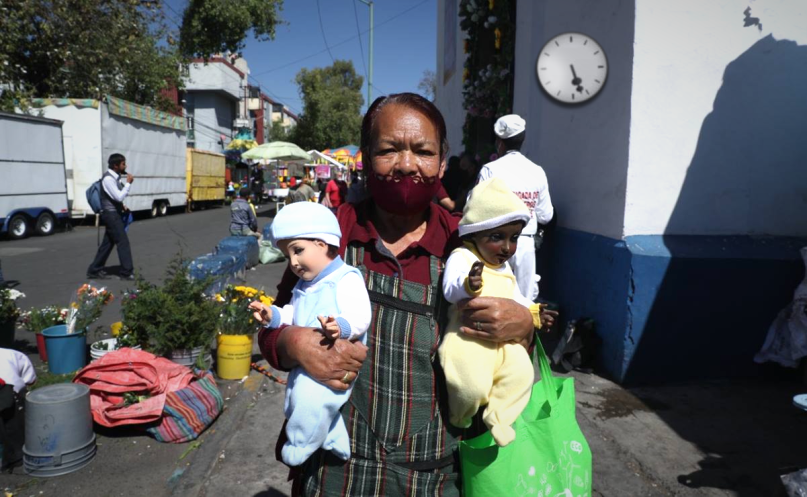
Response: 5:27
